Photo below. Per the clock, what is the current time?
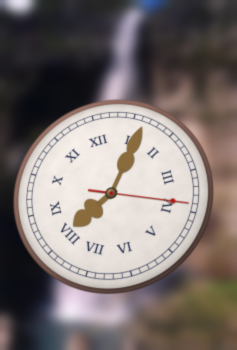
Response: 8:06:19
